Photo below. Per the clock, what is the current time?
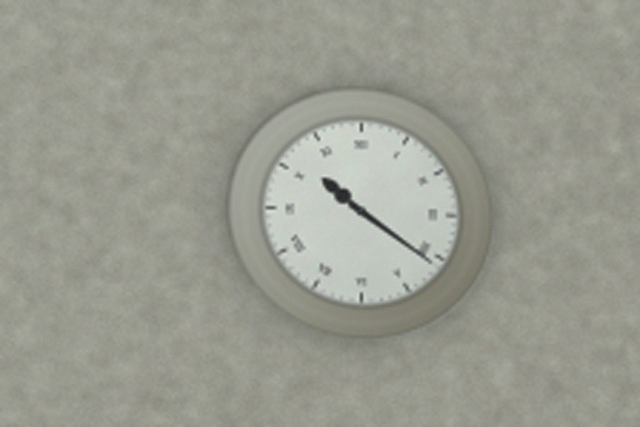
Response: 10:21
